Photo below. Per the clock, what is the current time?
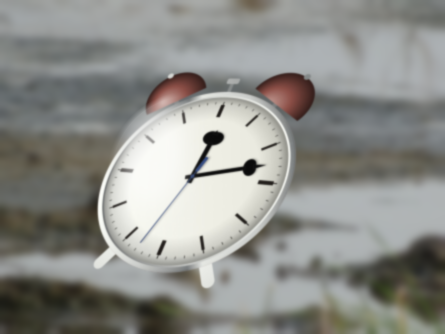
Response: 12:12:33
